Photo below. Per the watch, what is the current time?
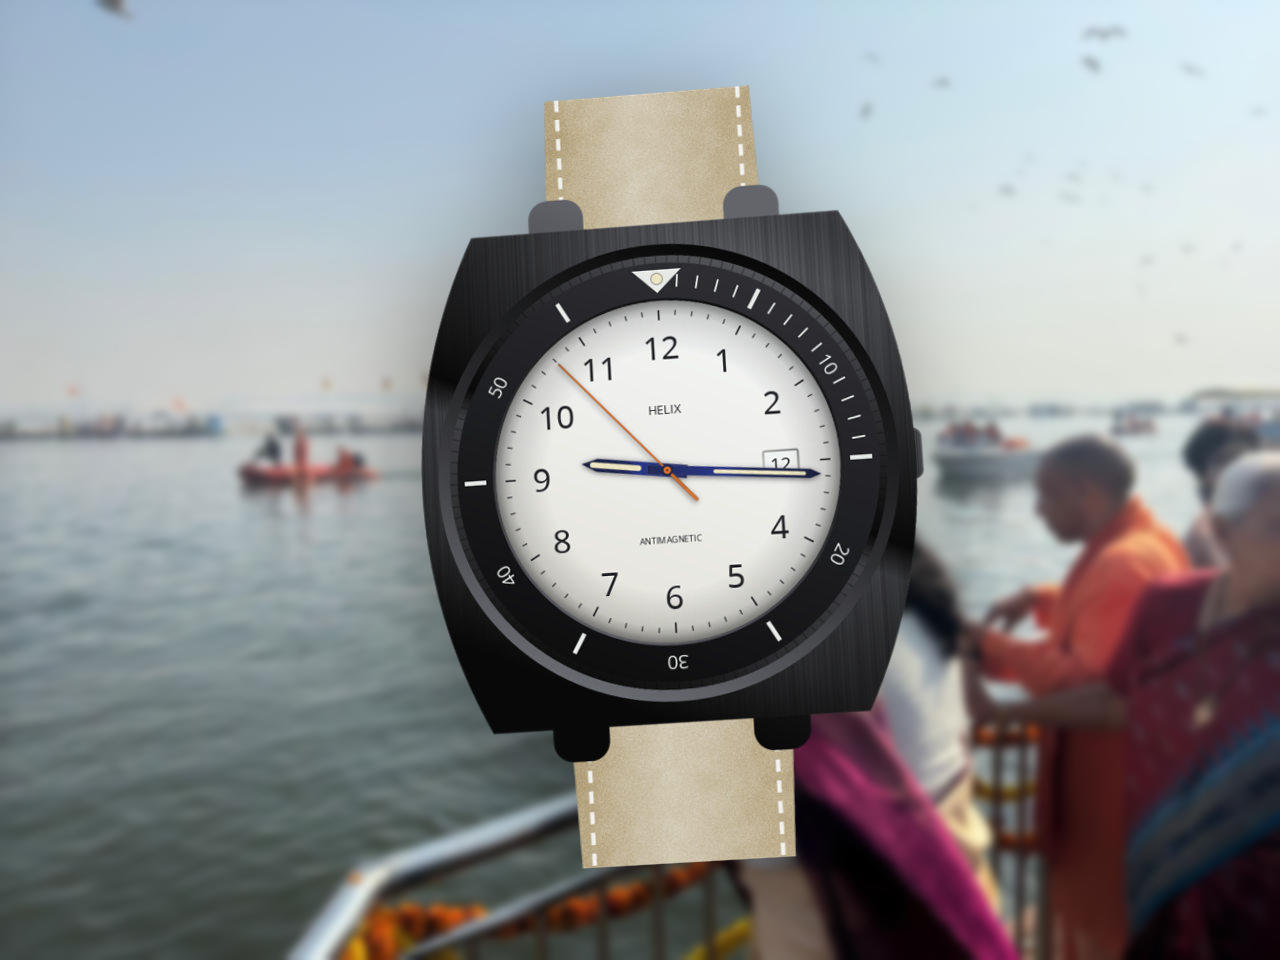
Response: 9:15:53
